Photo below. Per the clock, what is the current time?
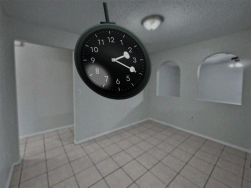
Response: 2:20
